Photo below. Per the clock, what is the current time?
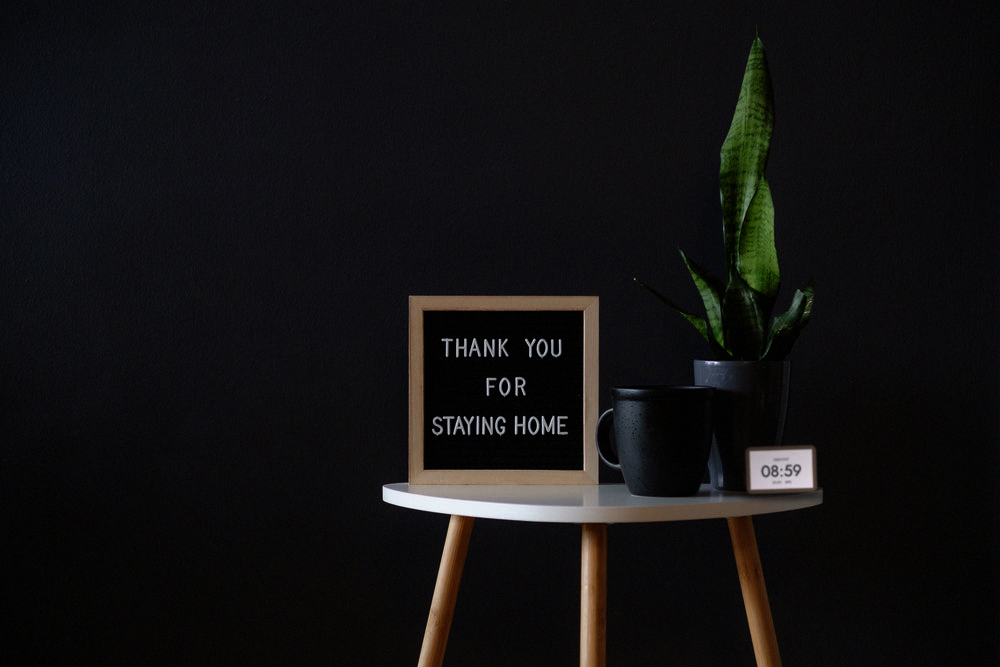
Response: 8:59
